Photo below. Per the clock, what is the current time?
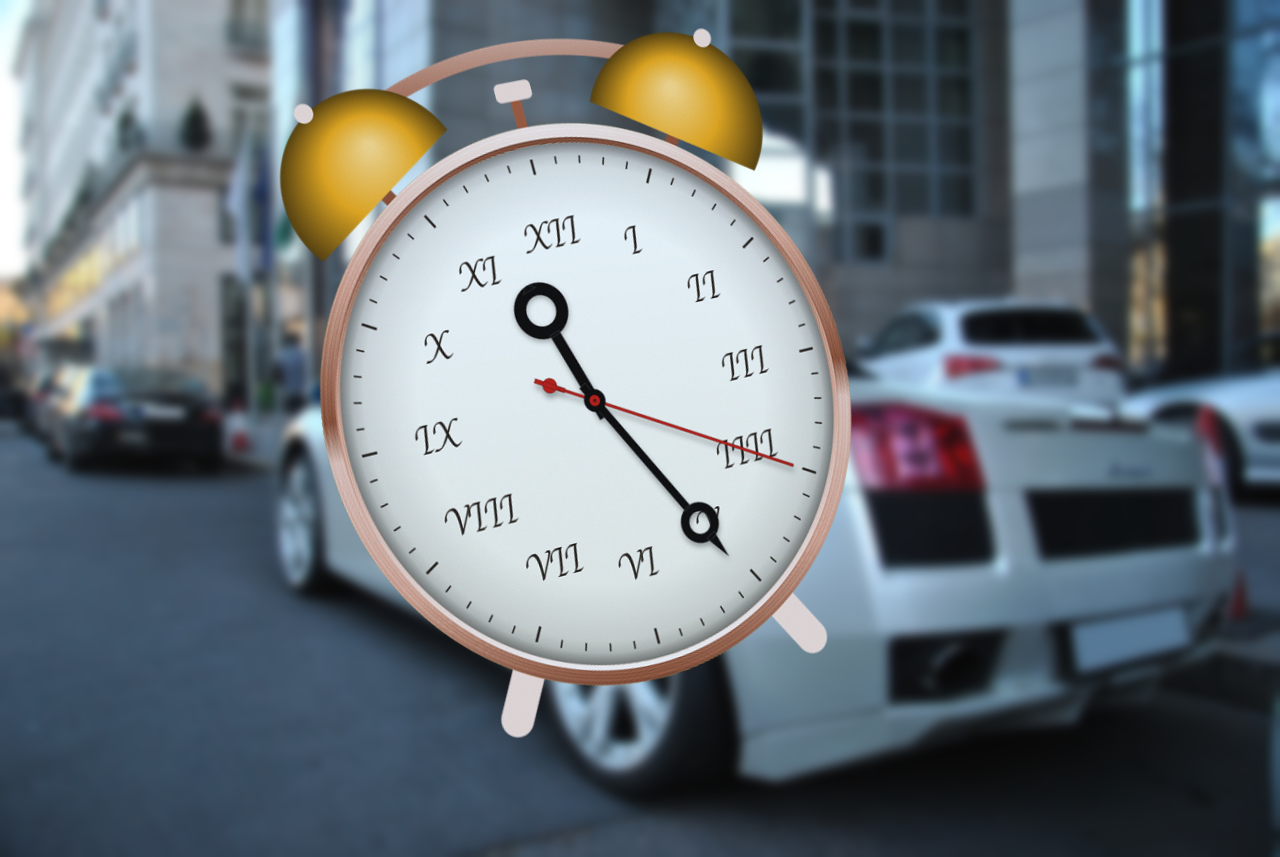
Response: 11:25:20
